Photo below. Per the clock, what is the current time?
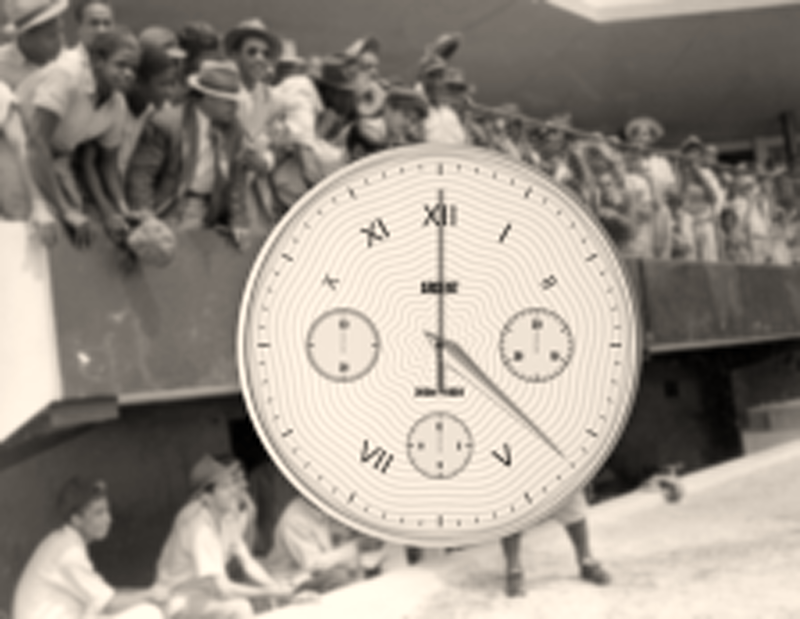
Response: 4:22
